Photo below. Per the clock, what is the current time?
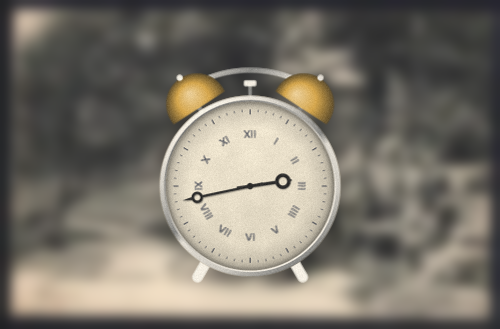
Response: 2:43
